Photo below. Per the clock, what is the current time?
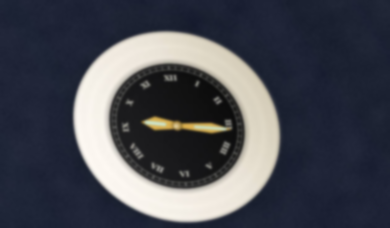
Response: 9:16
